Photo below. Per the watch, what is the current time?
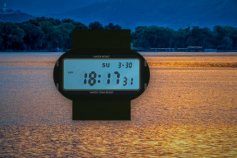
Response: 18:17:31
